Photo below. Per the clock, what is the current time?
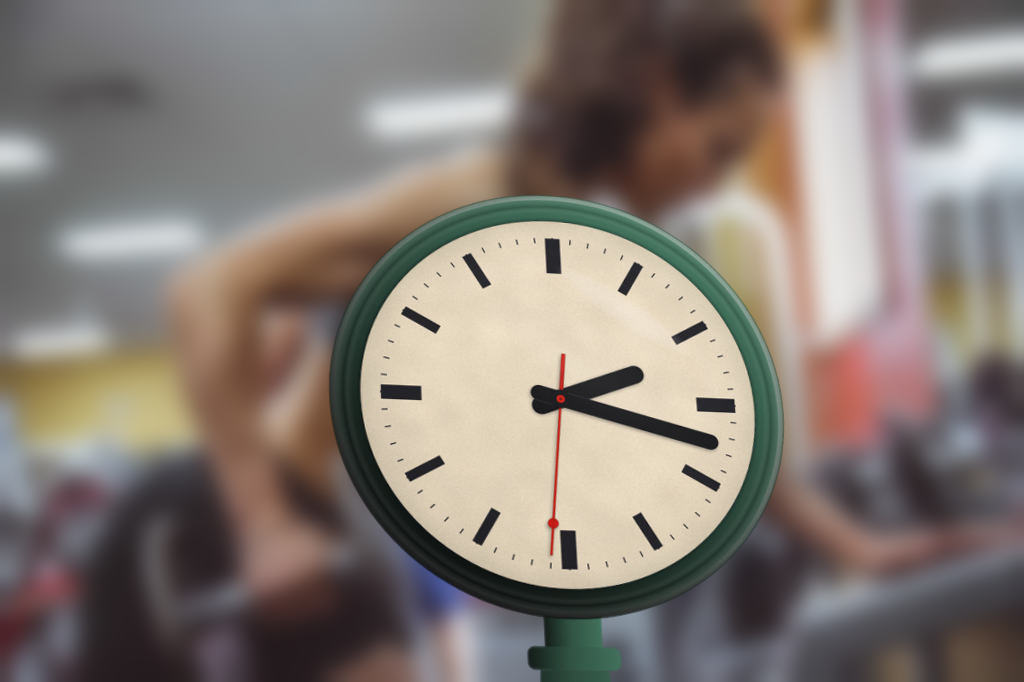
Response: 2:17:31
